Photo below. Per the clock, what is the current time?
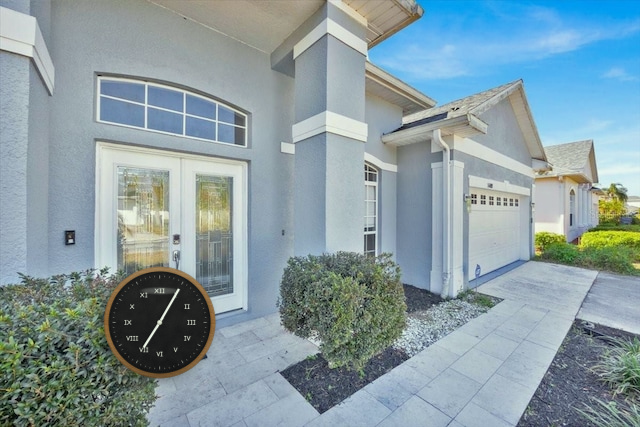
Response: 7:05
